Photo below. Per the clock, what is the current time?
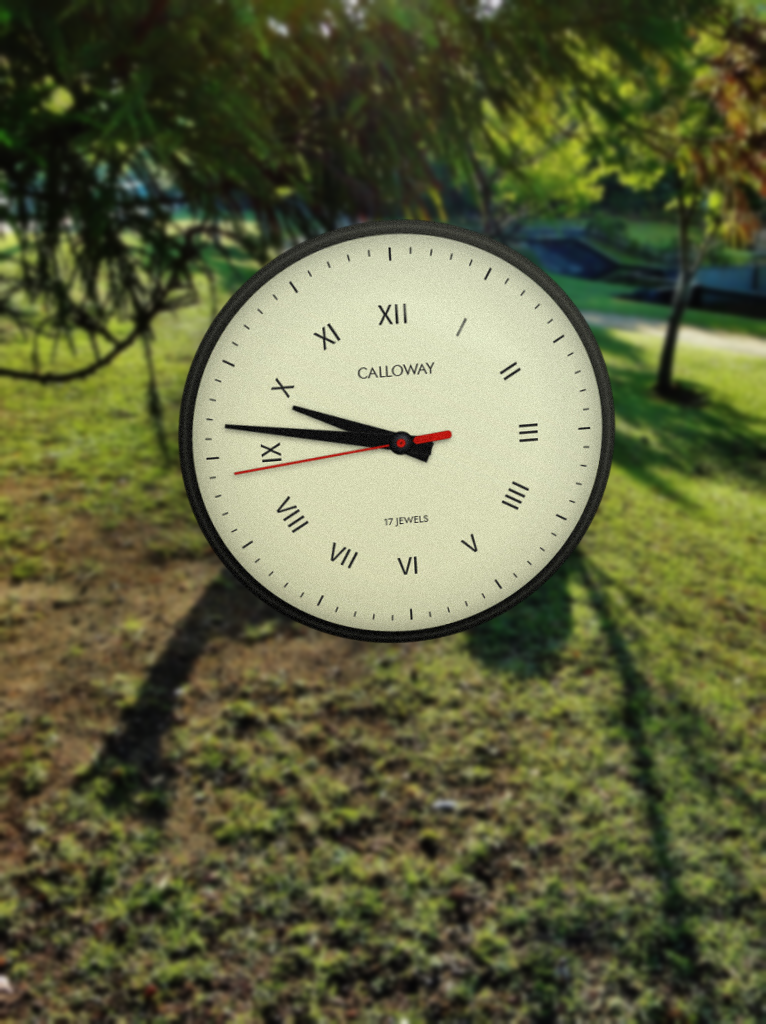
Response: 9:46:44
